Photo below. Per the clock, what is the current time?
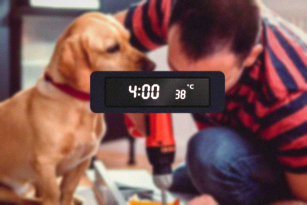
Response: 4:00
